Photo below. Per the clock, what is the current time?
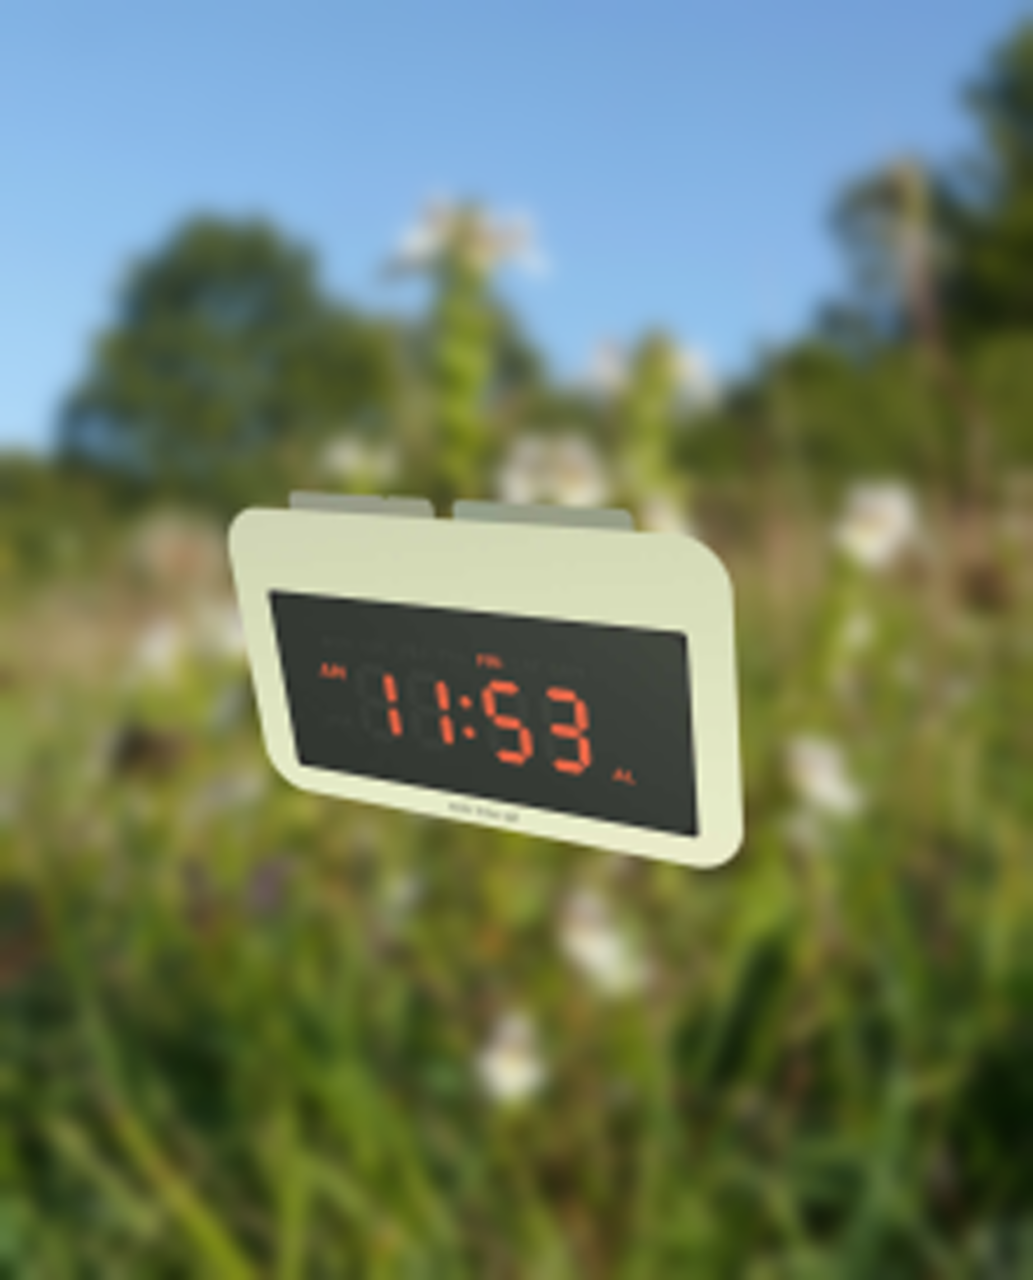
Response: 11:53
